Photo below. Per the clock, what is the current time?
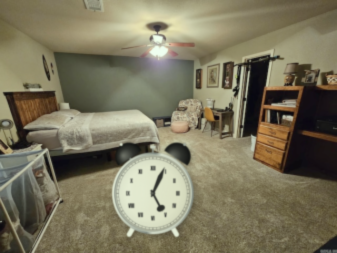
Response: 5:04
